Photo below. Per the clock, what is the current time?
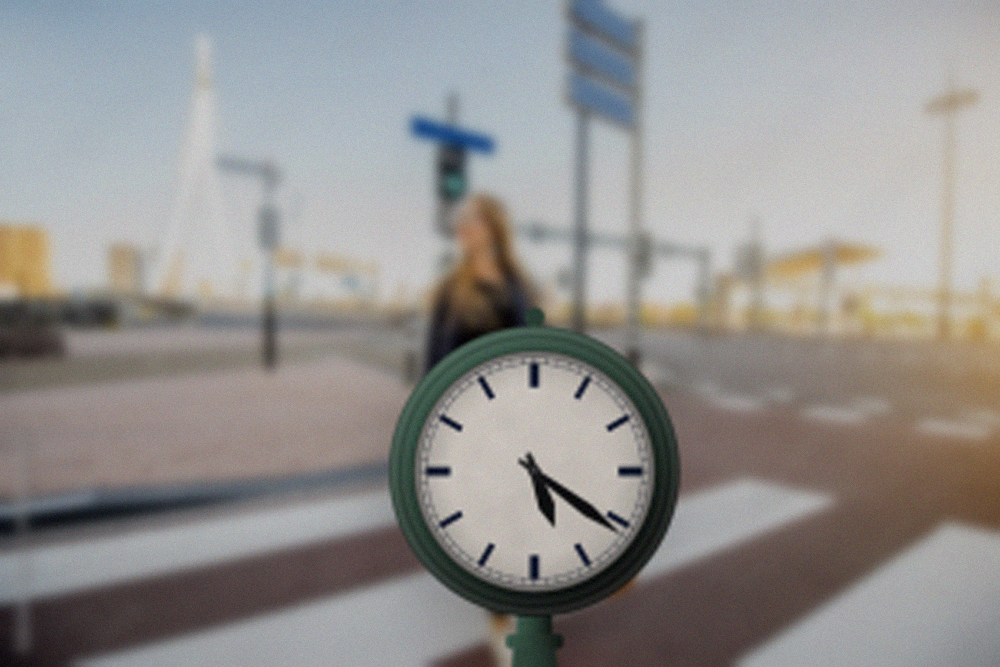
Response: 5:21
